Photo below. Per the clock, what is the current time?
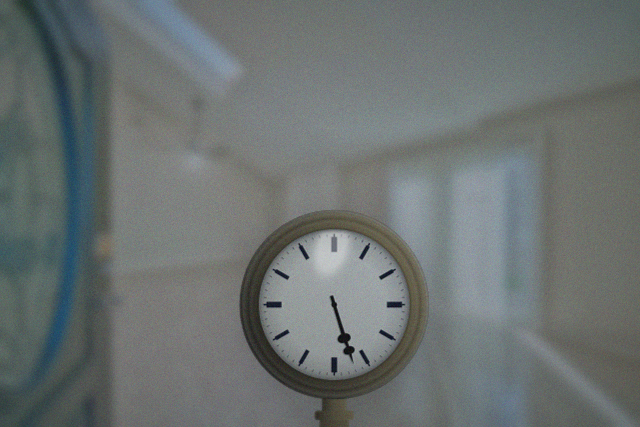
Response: 5:27
